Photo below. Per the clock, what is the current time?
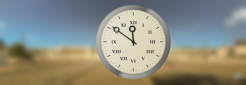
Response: 11:51
